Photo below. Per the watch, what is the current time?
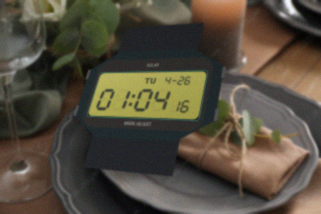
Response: 1:04:16
